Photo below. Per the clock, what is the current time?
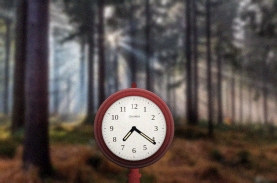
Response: 7:21
